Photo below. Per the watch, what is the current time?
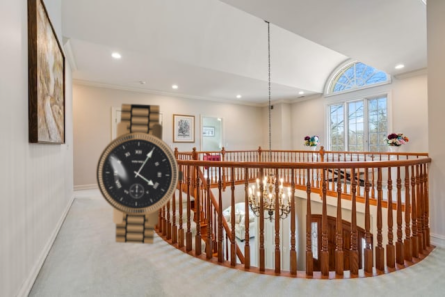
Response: 4:05
